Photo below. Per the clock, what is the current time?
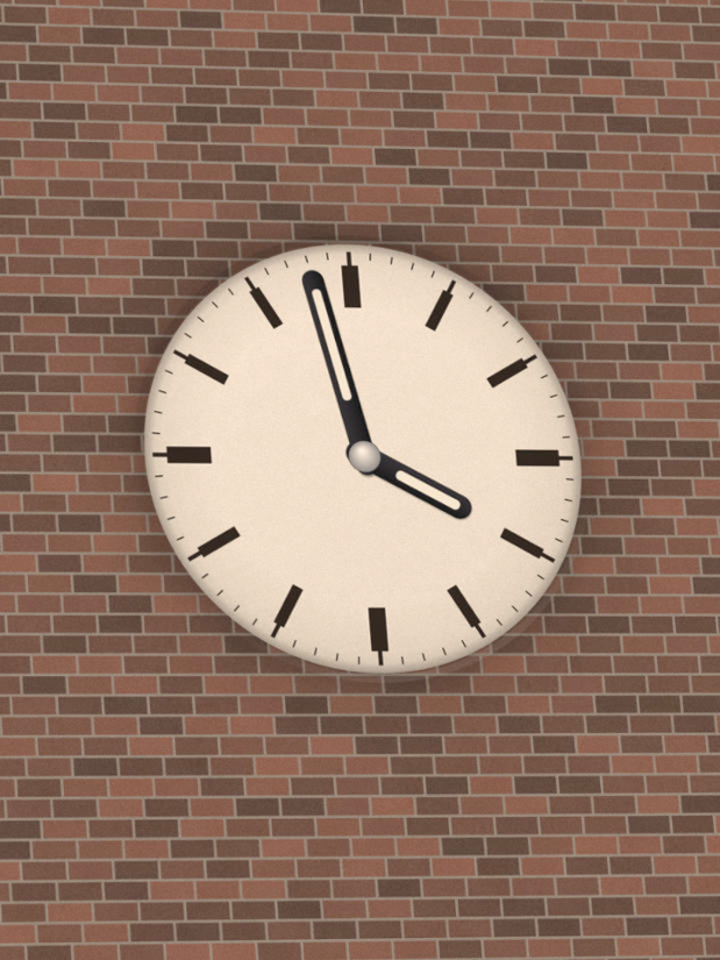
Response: 3:58
